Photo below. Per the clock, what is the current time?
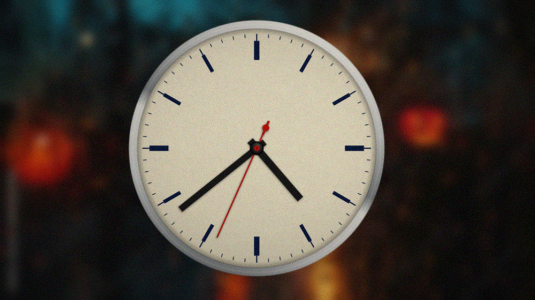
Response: 4:38:34
